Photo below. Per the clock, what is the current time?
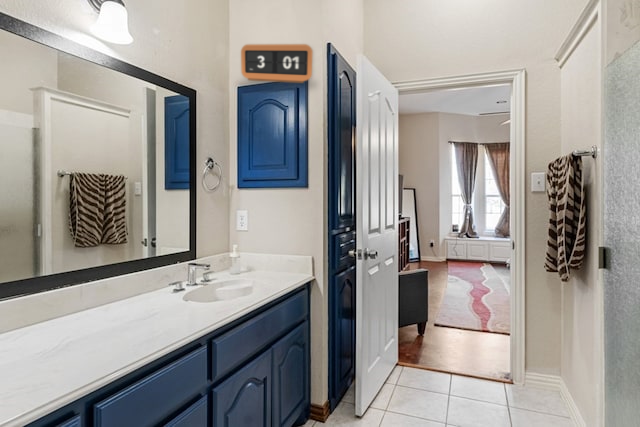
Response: 3:01
